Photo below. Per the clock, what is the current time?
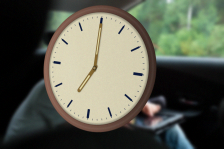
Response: 7:00
